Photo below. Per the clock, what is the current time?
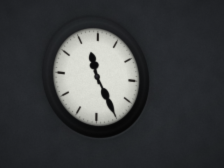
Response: 11:25
